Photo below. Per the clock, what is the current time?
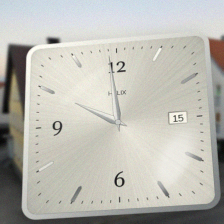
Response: 9:59
